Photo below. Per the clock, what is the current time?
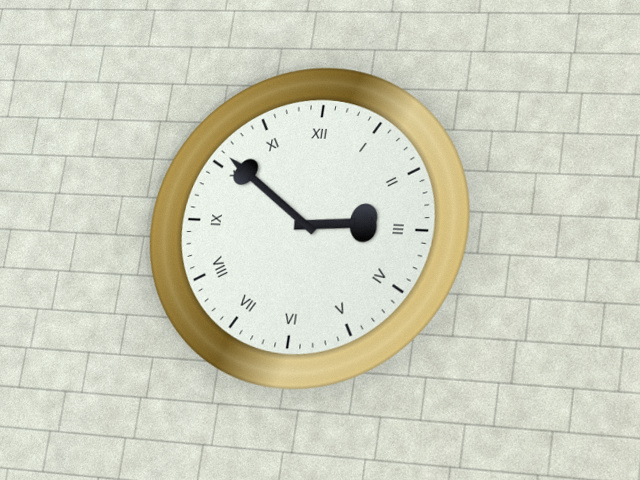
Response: 2:51
